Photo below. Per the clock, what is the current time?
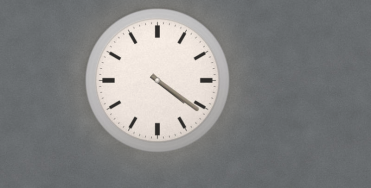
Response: 4:21
